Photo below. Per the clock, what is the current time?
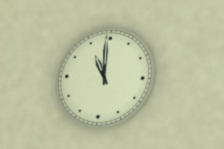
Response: 10:59
